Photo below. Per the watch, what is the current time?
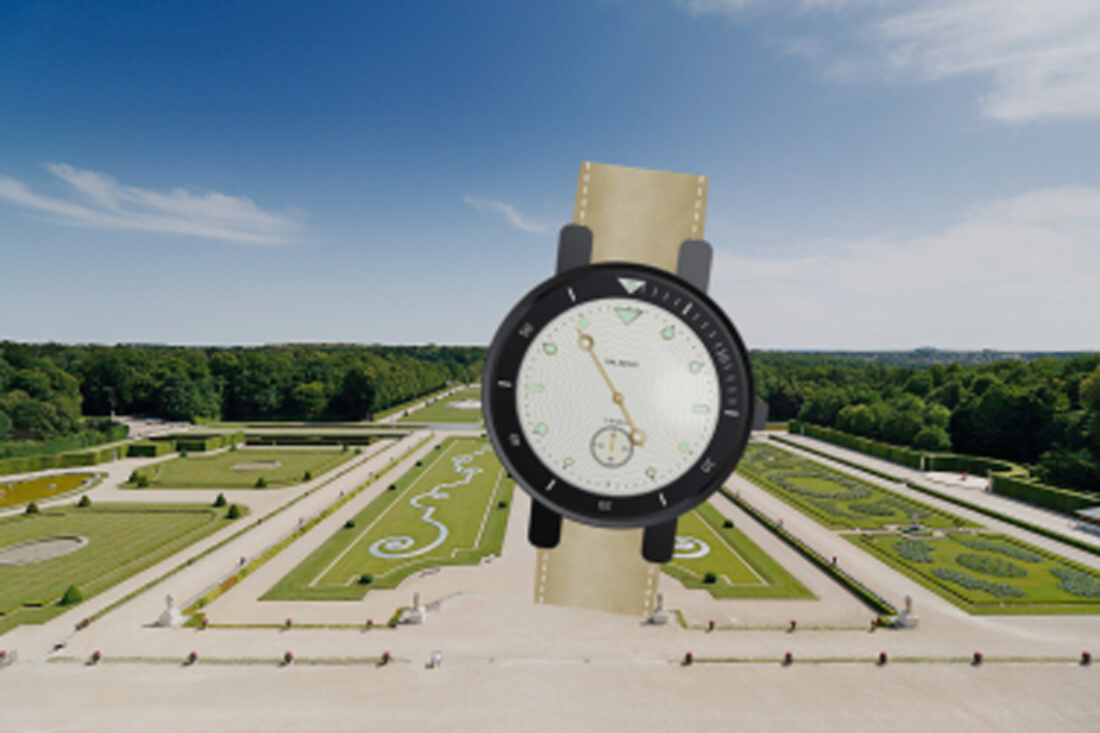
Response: 4:54
